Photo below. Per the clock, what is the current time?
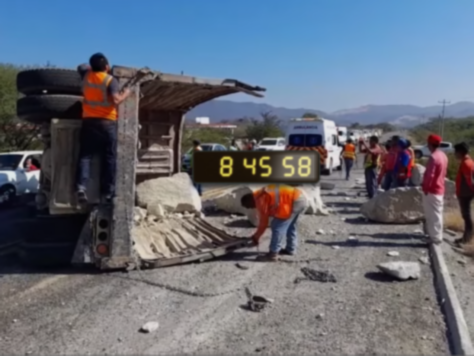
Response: 8:45:58
